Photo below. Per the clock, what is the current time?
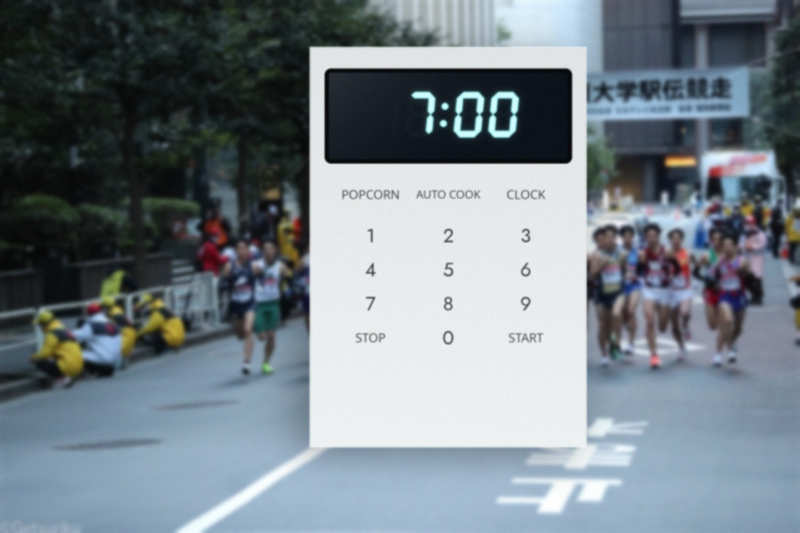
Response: 7:00
